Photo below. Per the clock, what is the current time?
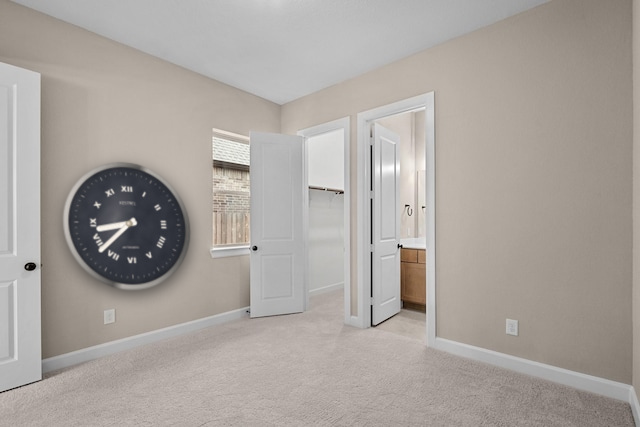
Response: 8:38
